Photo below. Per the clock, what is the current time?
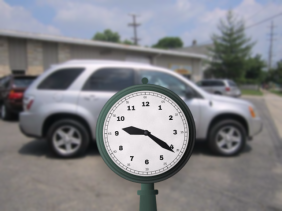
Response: 9:21
